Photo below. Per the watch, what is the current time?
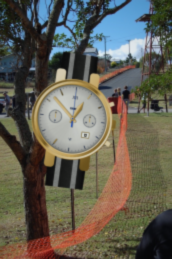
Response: 12:52
